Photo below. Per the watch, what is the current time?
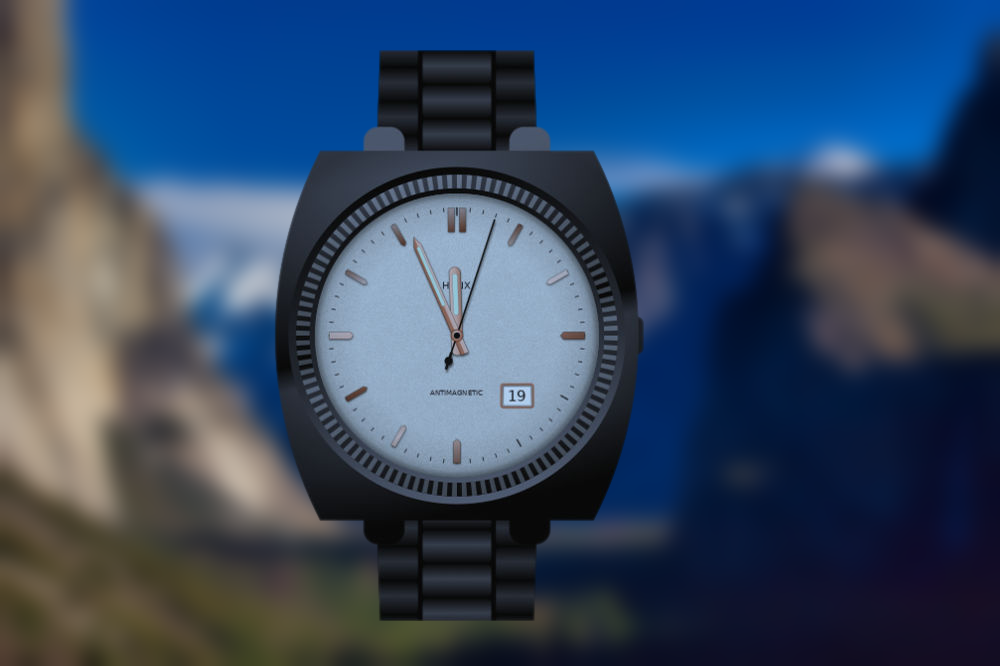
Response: 11:56:03
